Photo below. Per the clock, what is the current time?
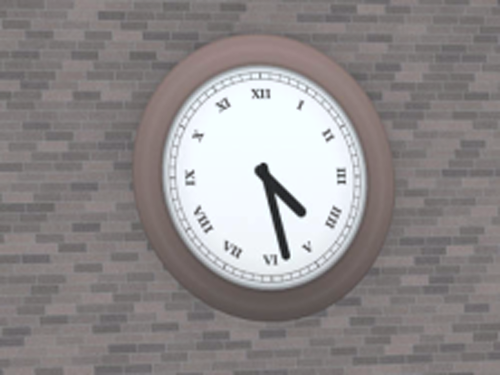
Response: 4:28
